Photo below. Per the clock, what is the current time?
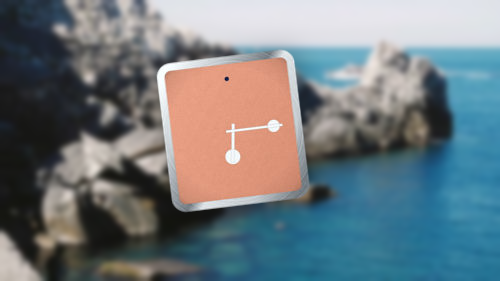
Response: 6:15
